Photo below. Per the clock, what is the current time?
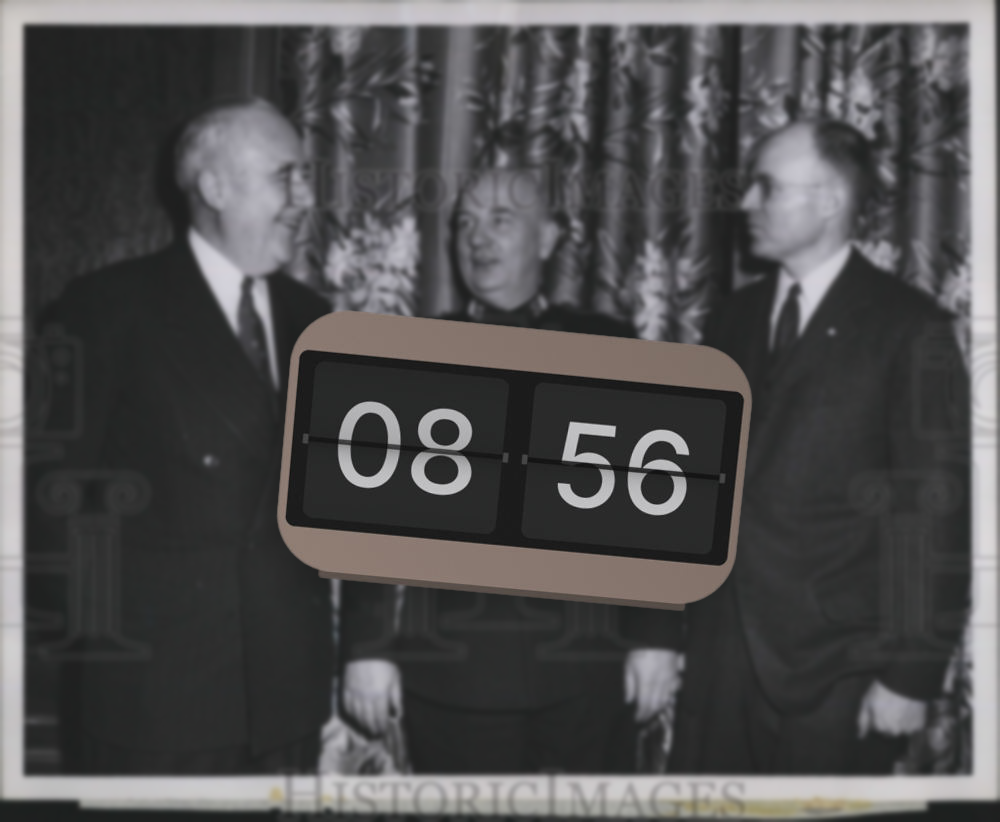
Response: 8:56
